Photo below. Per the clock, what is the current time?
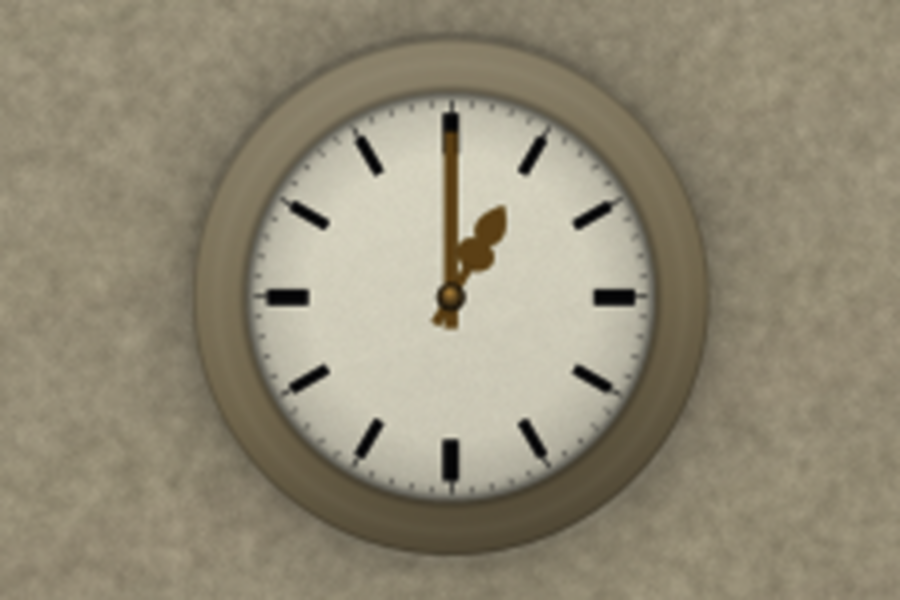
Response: 1:00
